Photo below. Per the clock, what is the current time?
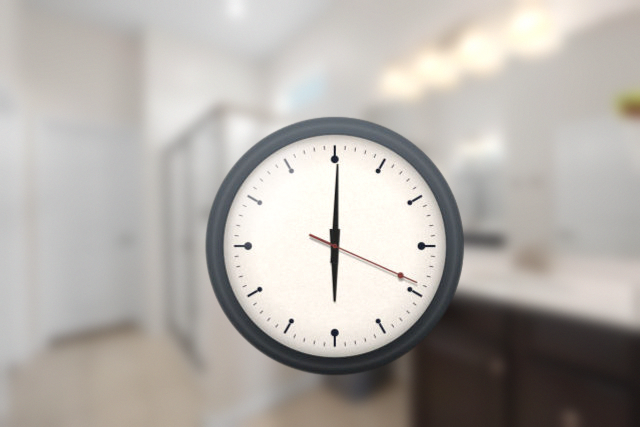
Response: 6:00:19
